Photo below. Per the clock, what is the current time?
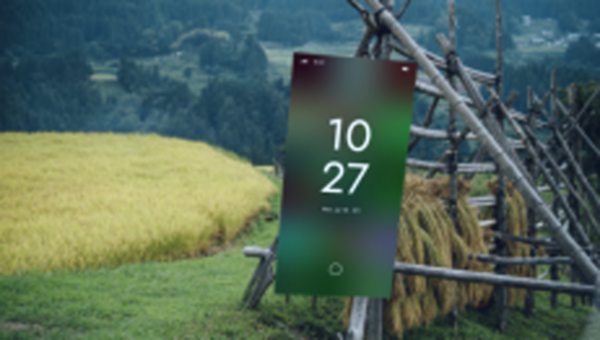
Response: 10:27
